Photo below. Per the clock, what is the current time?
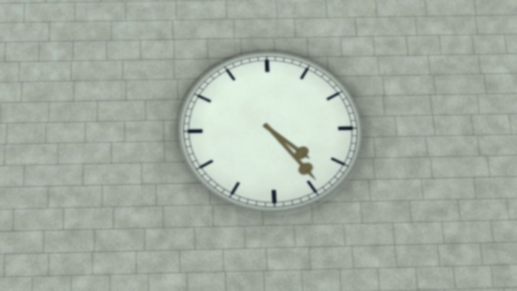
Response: 4:24
